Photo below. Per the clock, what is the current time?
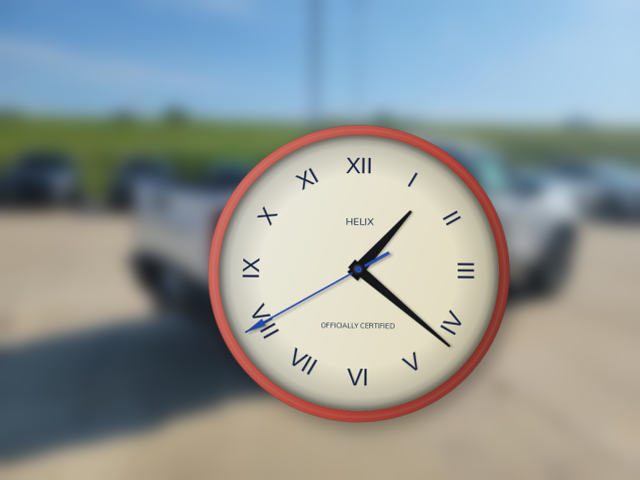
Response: 1:21:40
